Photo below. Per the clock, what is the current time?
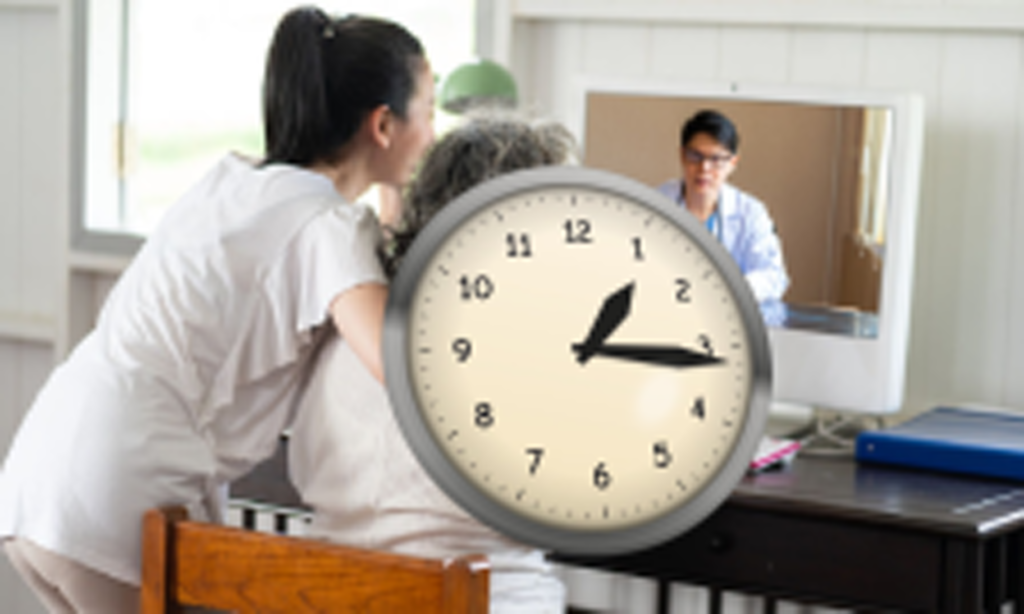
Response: 1:16
